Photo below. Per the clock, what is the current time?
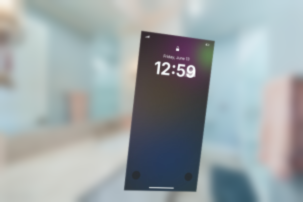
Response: 12:59
